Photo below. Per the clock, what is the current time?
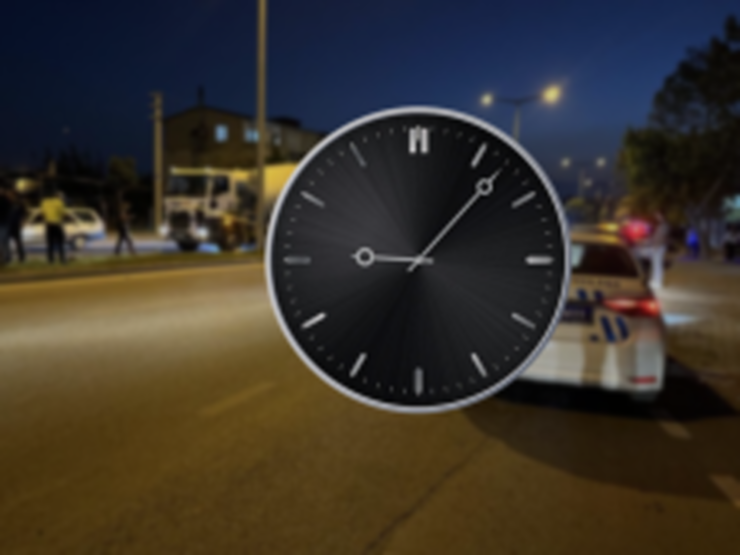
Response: 9:07
